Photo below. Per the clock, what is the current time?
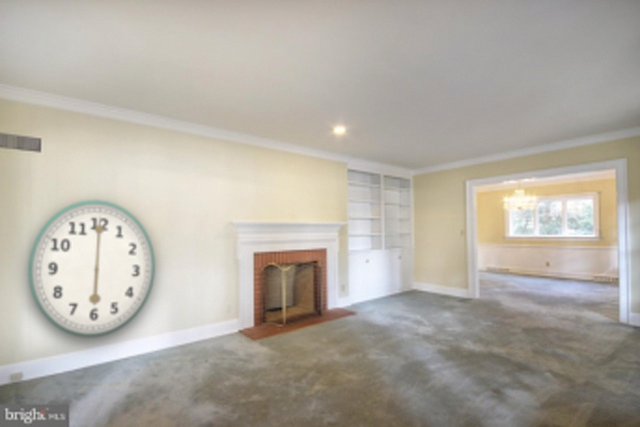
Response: 6:00
